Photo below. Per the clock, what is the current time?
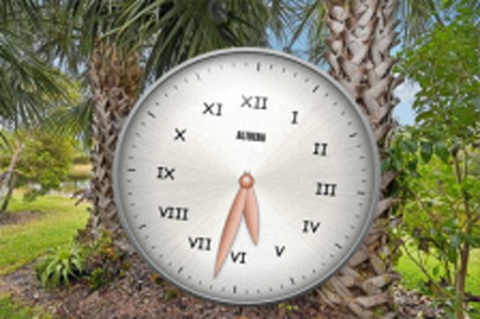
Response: 5:32
